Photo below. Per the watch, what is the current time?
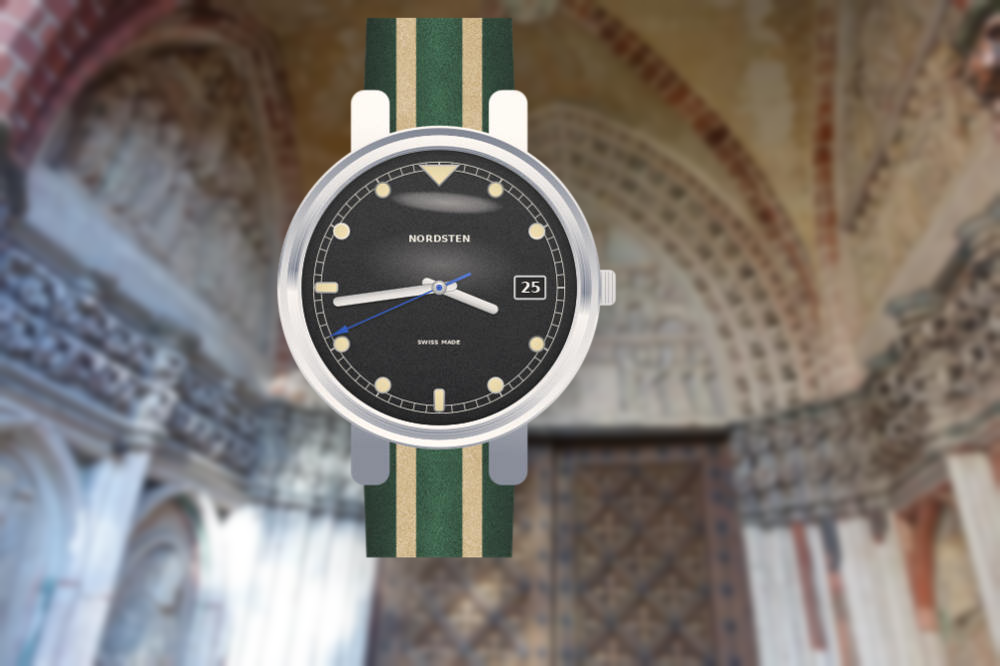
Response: 3:43:41
